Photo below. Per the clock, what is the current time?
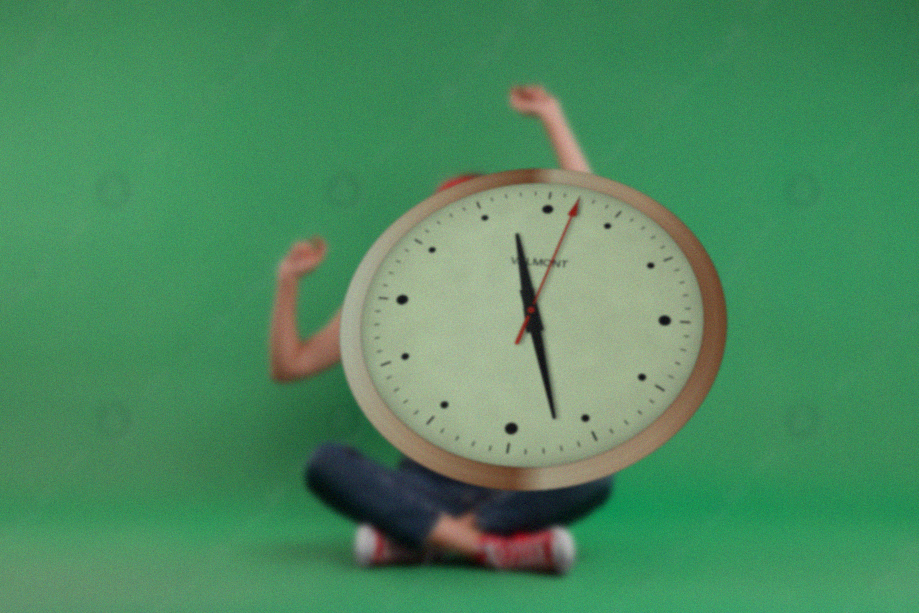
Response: 11:27:02
